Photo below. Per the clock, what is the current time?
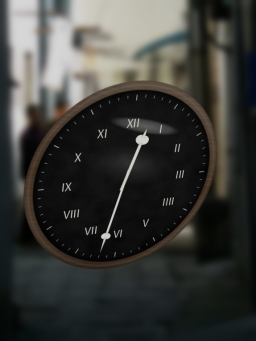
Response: 12:32
